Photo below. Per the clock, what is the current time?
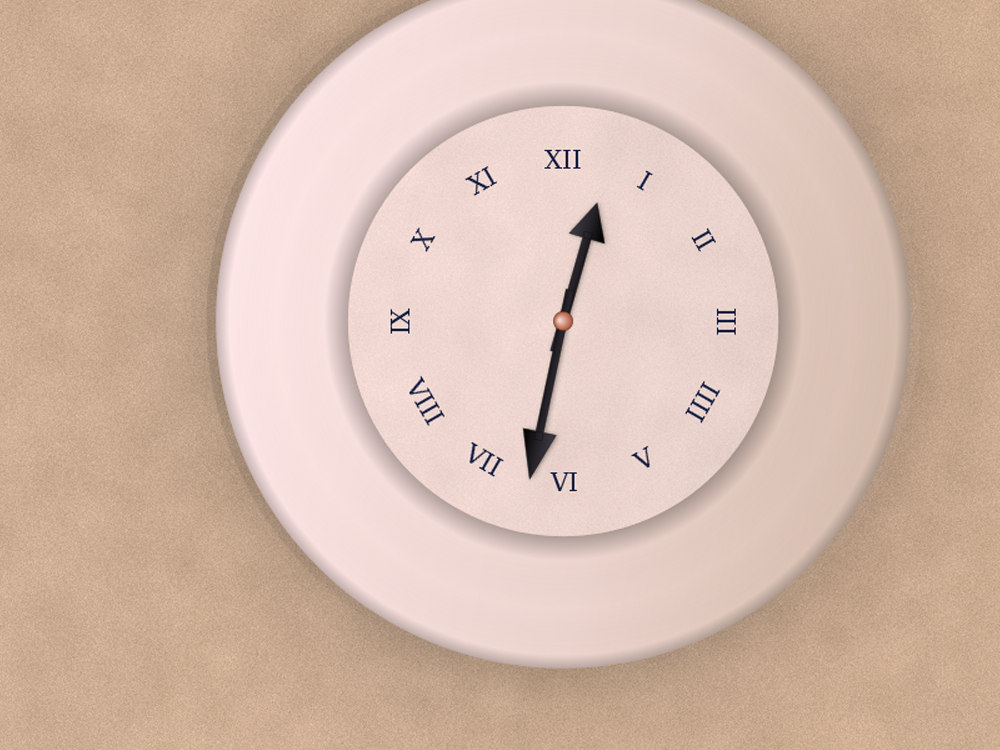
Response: 12:32
